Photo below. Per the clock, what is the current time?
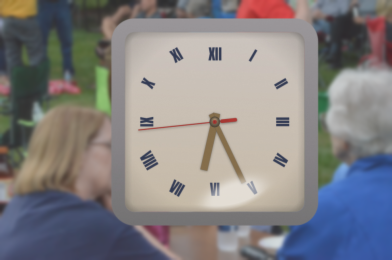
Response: 6:25:44
